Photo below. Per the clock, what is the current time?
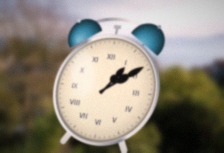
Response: 1:09
